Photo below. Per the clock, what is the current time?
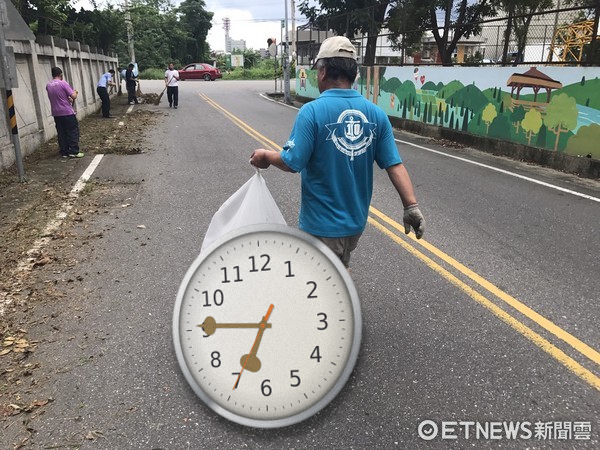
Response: 6:45:35
